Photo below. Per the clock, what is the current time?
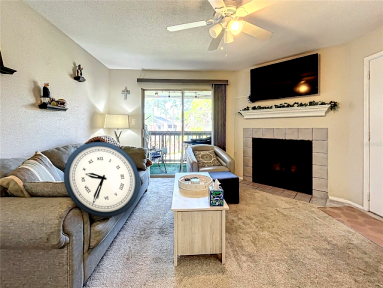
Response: 9:35
